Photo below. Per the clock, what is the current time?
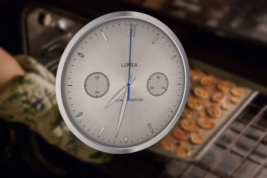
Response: 7:32
